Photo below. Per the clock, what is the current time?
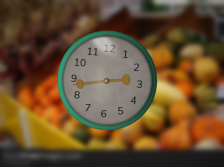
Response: 2:43
